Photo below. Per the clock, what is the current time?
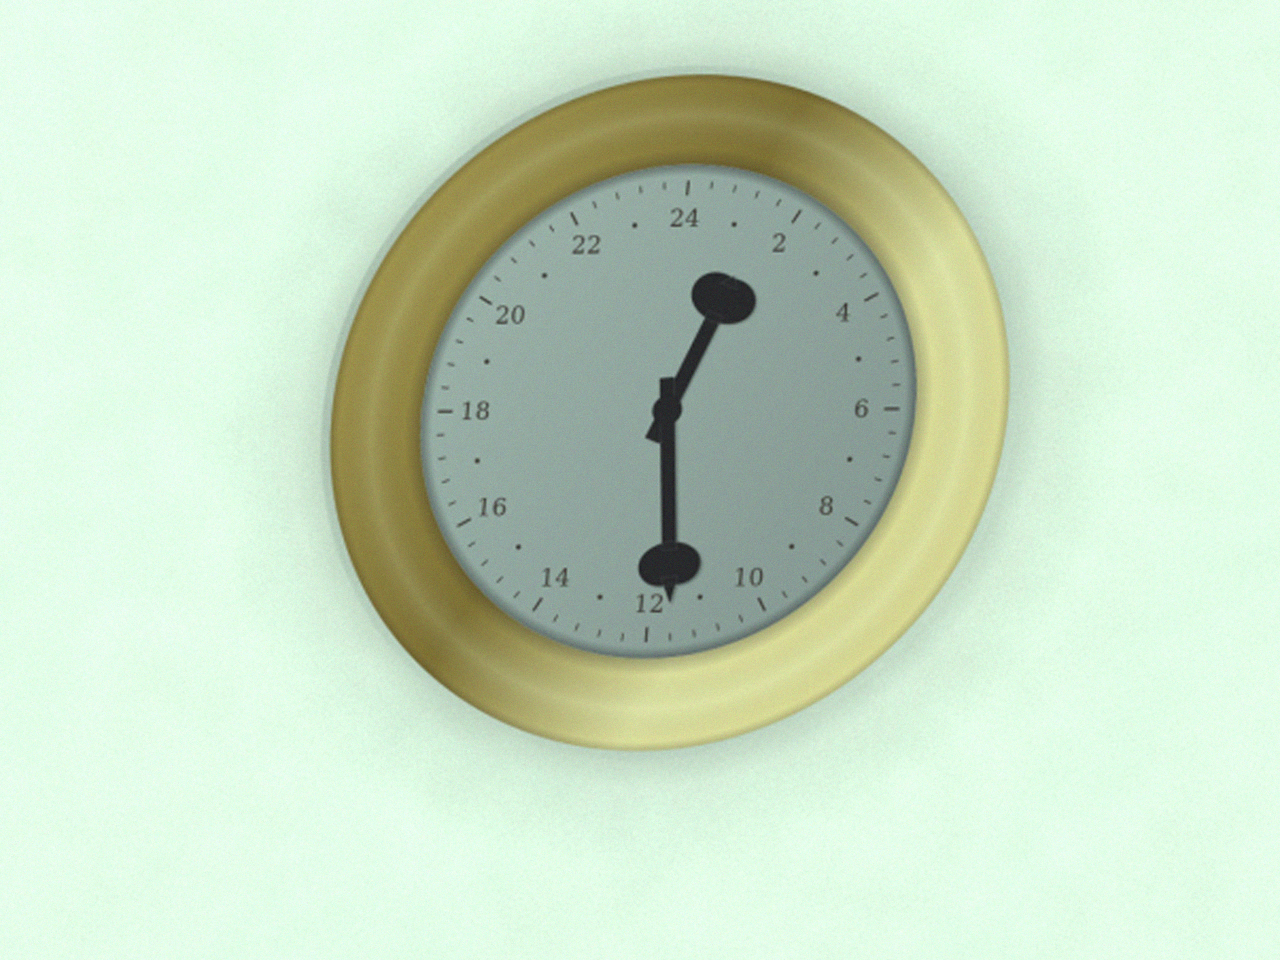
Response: 1:29
